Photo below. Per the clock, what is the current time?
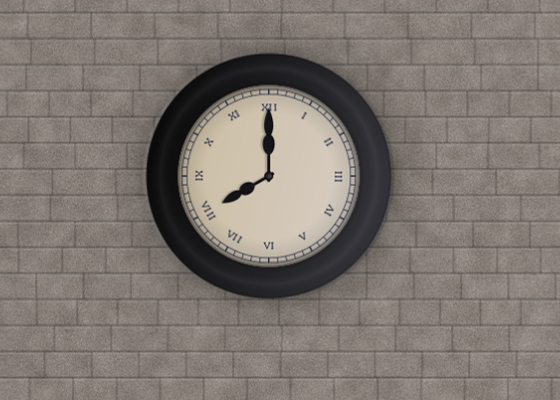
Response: 8:00
